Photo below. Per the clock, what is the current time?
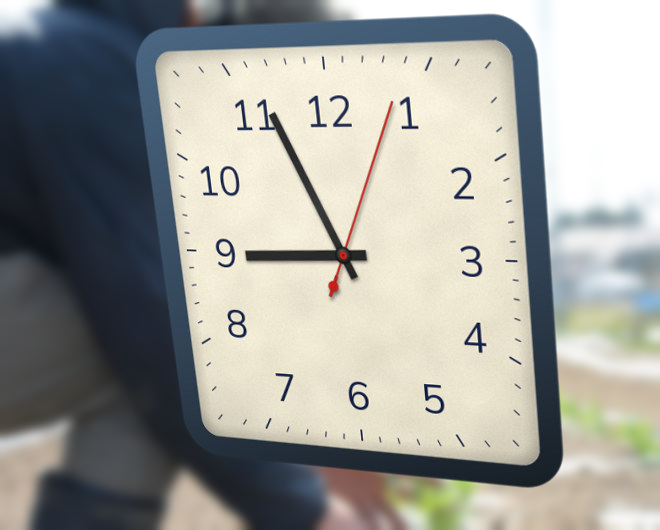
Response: 8:56:04
